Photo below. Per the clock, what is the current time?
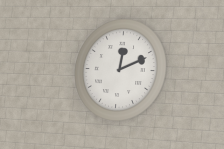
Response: 12:11
